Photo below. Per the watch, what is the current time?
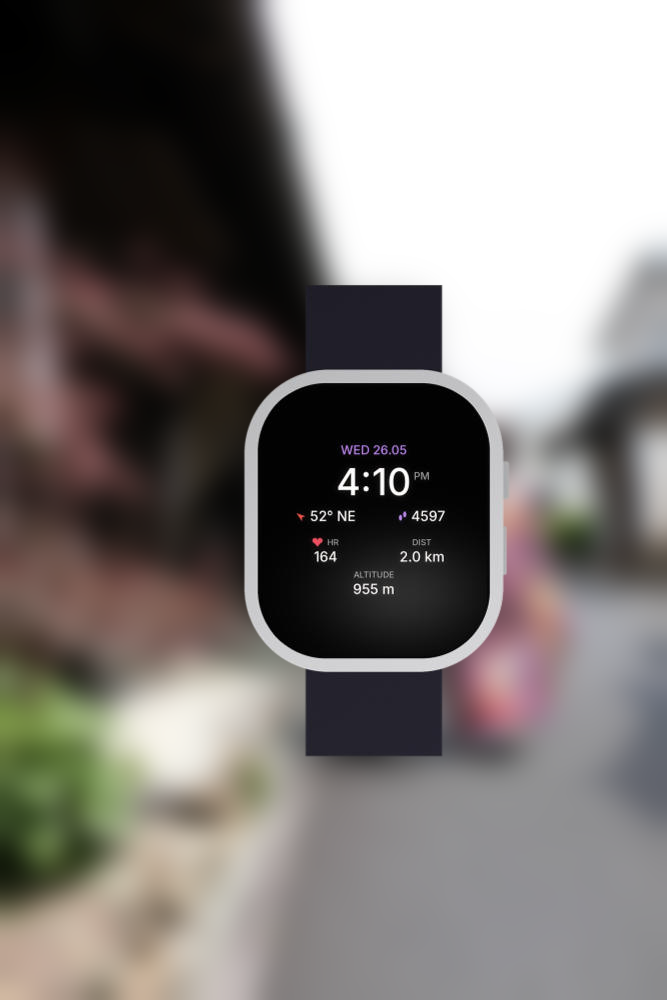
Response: 4:10
